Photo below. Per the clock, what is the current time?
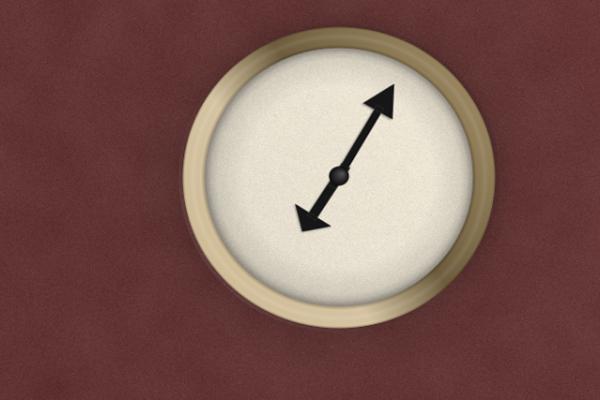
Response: 7:05
